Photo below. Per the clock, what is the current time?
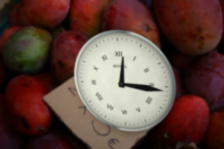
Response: 12:16
